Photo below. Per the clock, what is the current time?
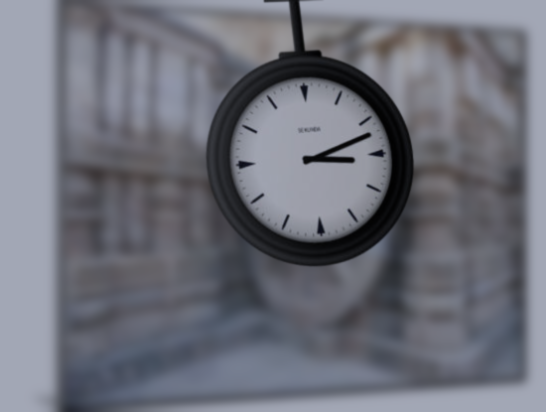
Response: 3:12
